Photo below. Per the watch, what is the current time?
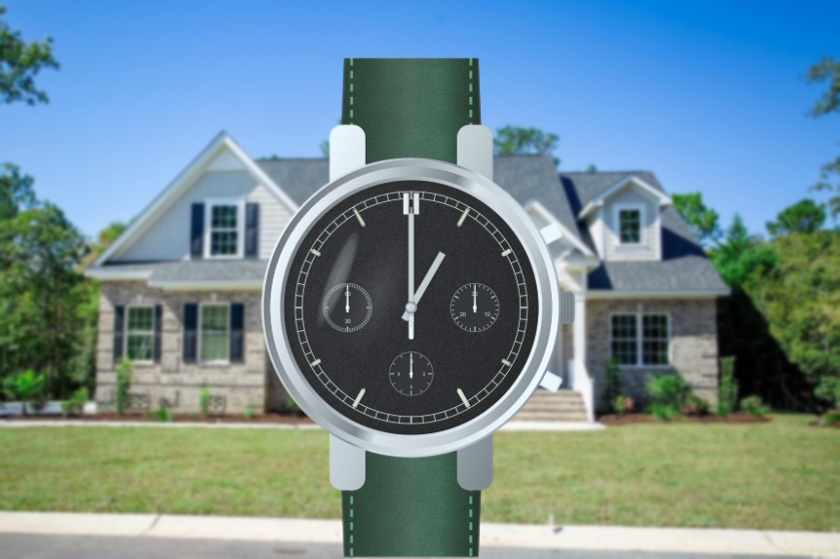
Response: 1:00
